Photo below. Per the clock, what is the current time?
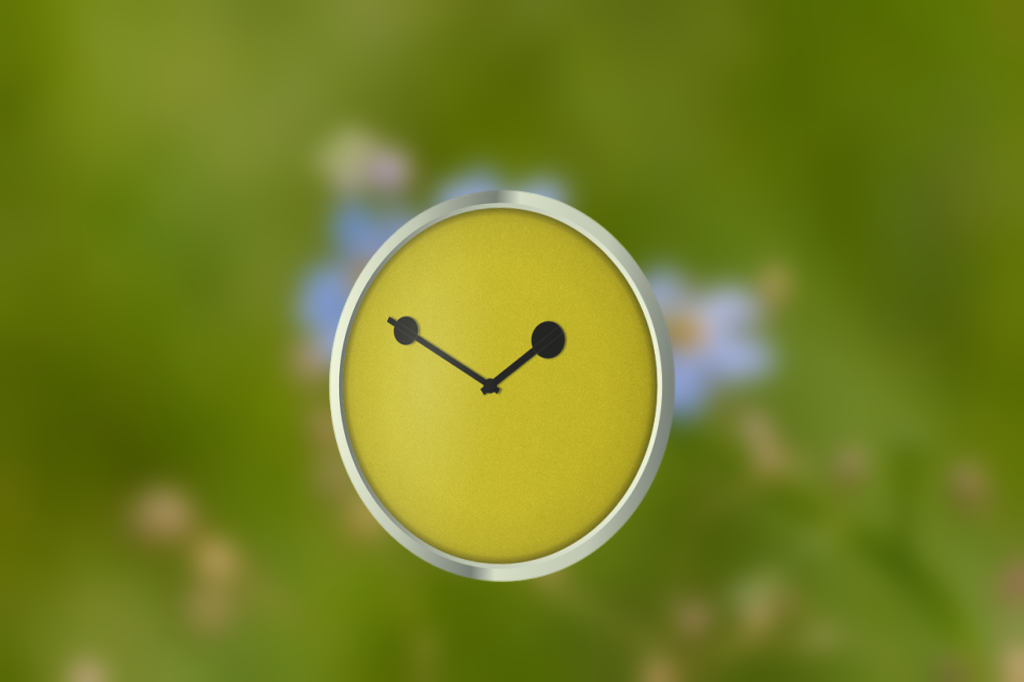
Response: 1:50
